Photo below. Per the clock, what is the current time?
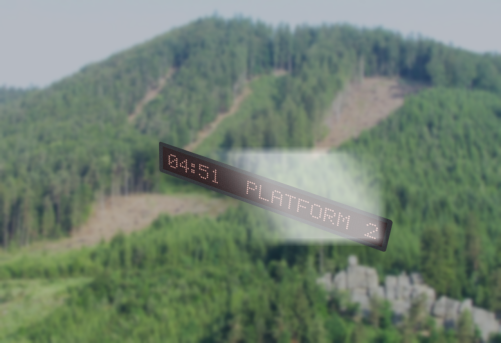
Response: 4:51
